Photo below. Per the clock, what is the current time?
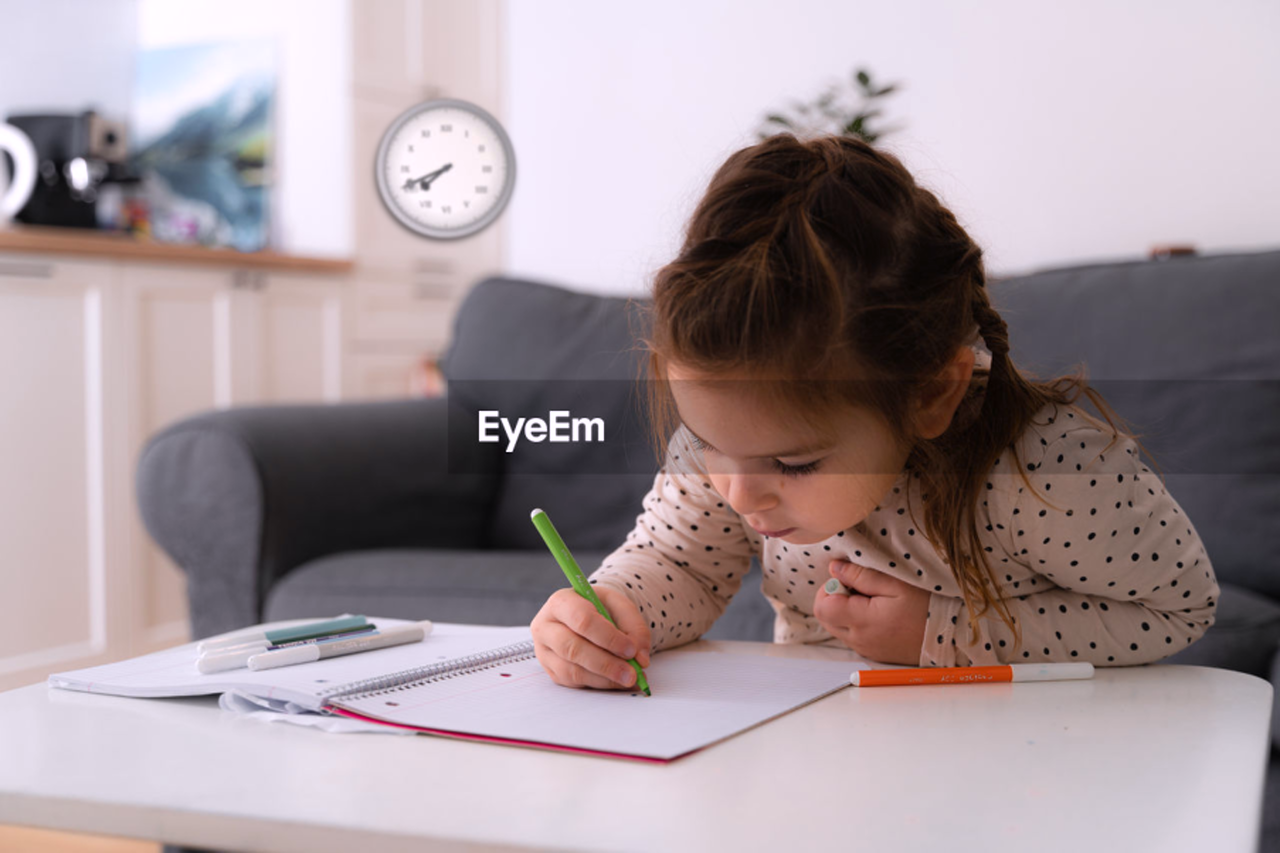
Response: 7:41
